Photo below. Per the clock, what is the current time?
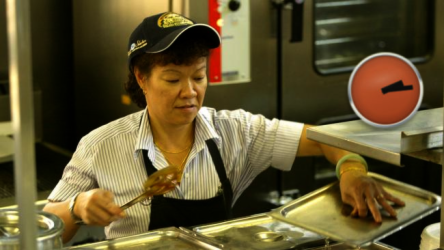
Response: 2:14
